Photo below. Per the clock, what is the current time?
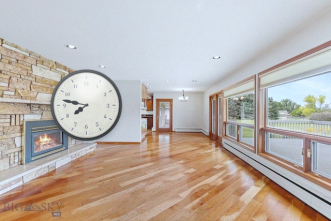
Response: 7:47
